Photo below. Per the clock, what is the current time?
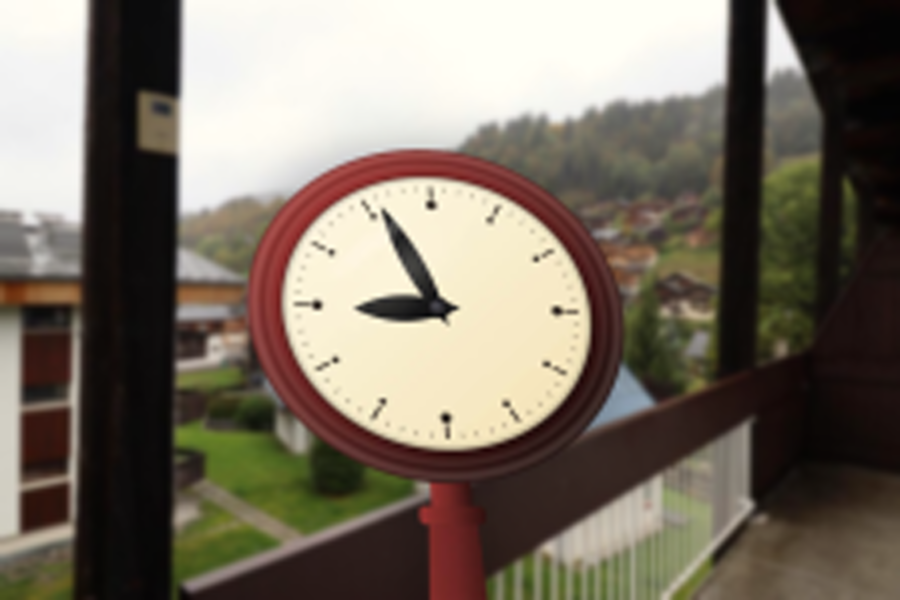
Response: 8:56
